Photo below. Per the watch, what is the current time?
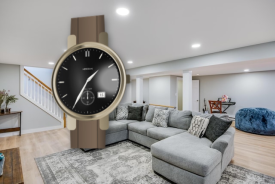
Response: 1:35
